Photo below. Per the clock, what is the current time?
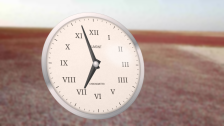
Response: 6:57
